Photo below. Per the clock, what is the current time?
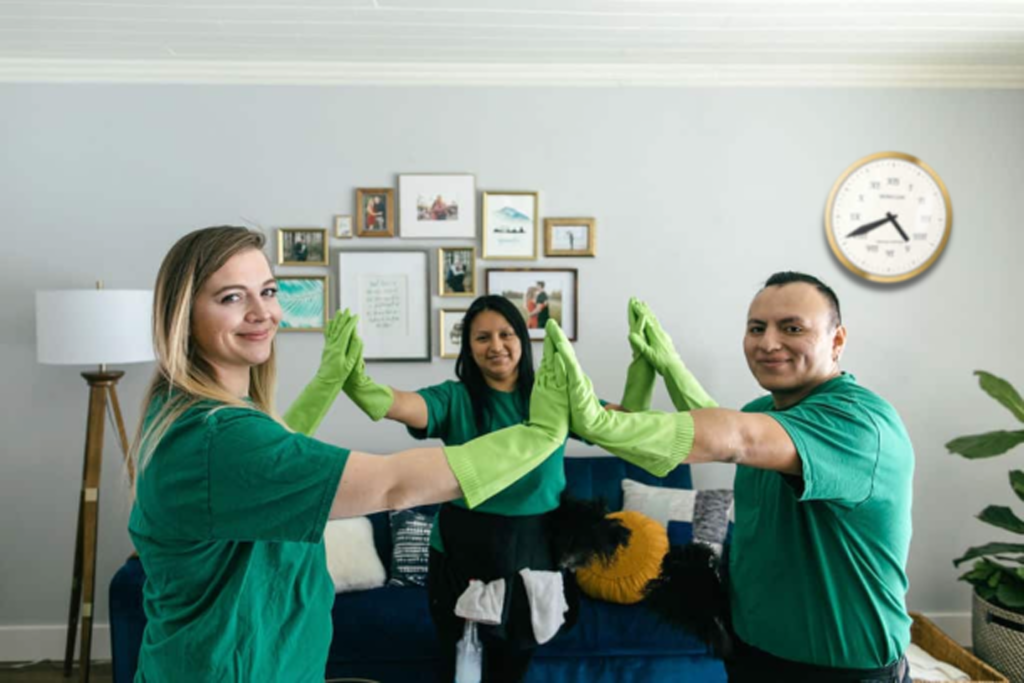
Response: 4:41
